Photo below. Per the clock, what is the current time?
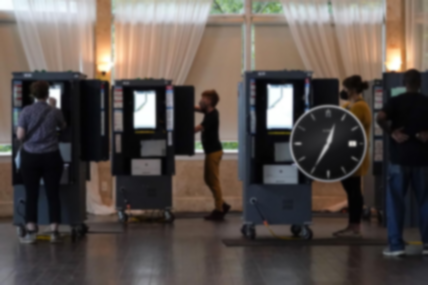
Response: 12:35
